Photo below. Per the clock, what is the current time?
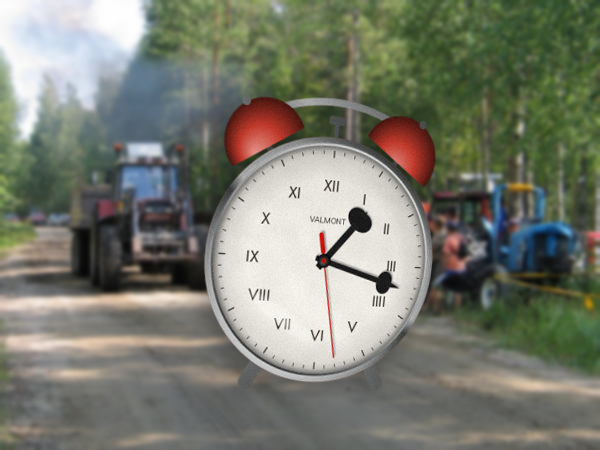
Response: 1:17:28
